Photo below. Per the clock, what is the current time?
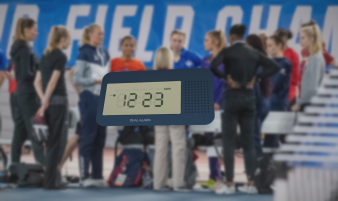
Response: 12:23
